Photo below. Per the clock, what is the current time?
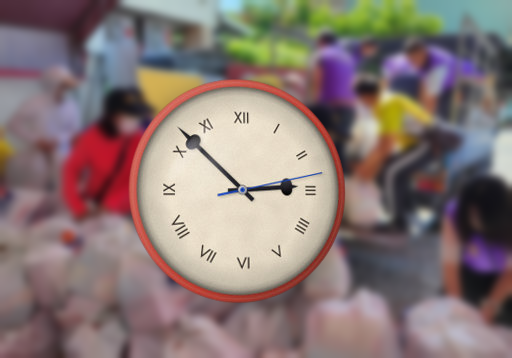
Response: 2:52:13
